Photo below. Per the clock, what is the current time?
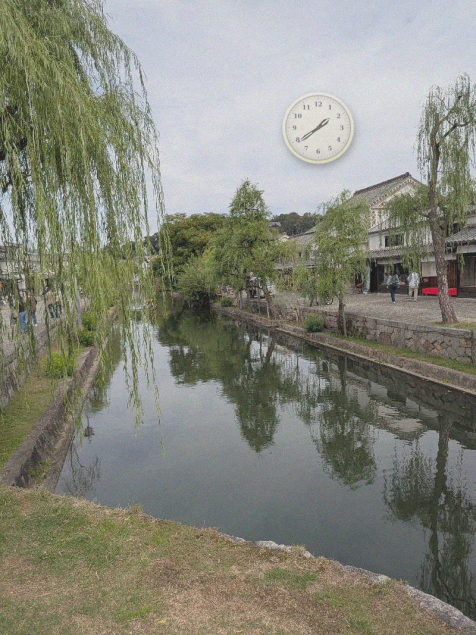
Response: 1:39
